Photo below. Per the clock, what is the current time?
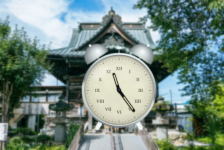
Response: 11:24
